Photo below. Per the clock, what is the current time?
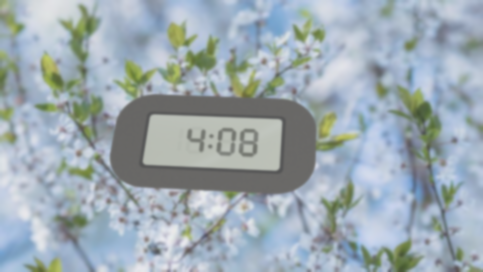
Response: 4:08
